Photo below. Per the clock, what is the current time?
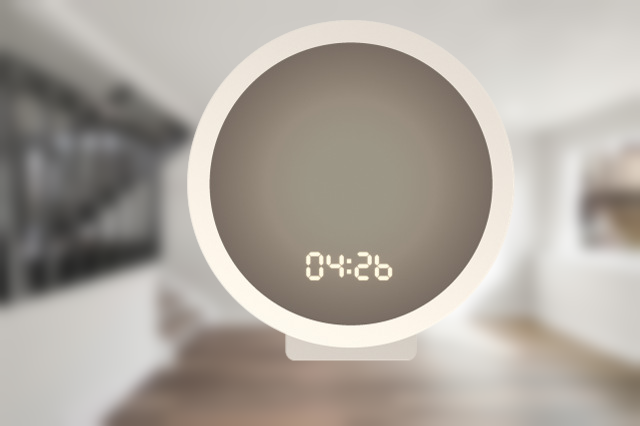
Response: 4:26
